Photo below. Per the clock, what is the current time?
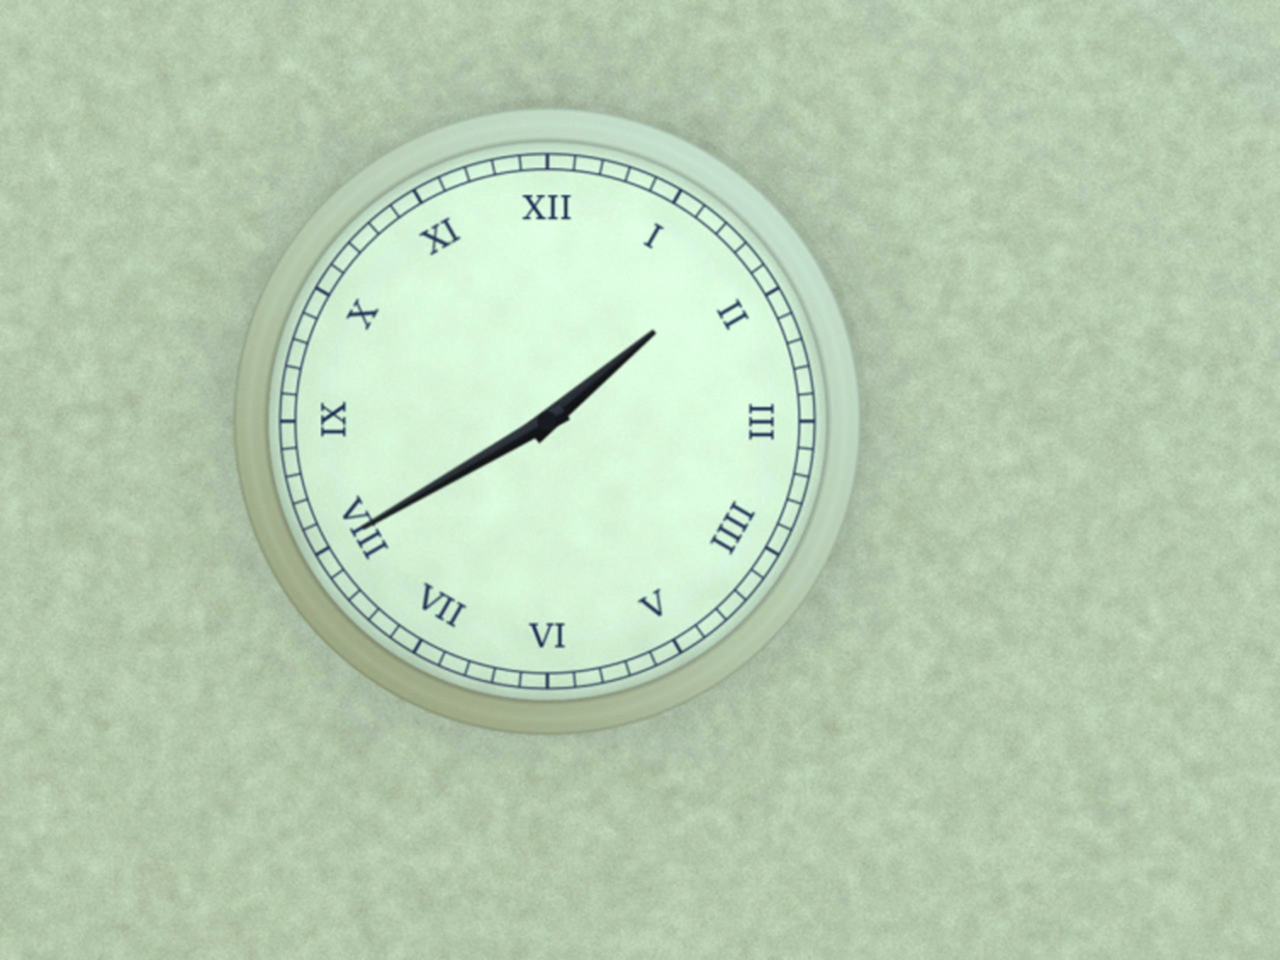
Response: 1:40
